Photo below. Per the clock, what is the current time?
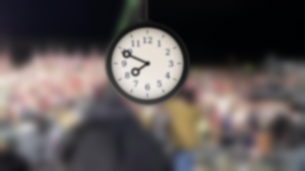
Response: 7:49
